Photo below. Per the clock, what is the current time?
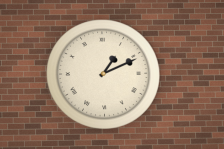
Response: 1:11
